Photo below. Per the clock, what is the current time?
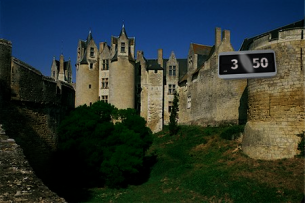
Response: 3:50
